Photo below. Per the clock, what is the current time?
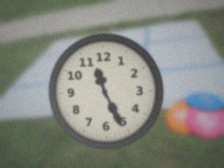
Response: 11:26
